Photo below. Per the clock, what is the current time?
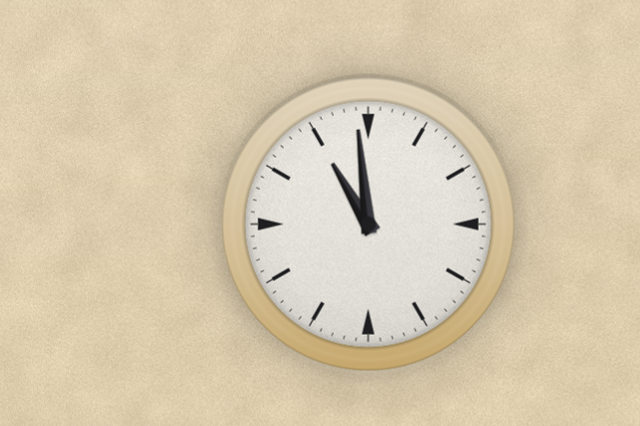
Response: 10:59
